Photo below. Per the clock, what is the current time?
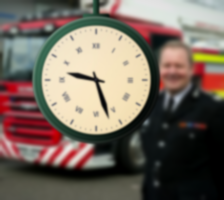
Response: 9:27
